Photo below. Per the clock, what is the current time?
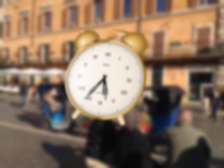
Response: 5:36
